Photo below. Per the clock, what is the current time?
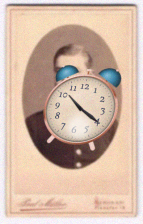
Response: 10:20
